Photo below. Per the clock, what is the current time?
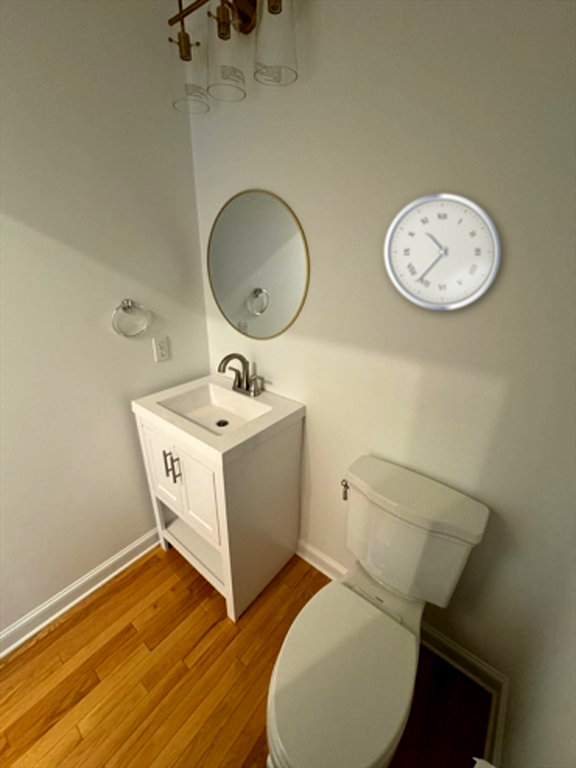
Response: 10:37
